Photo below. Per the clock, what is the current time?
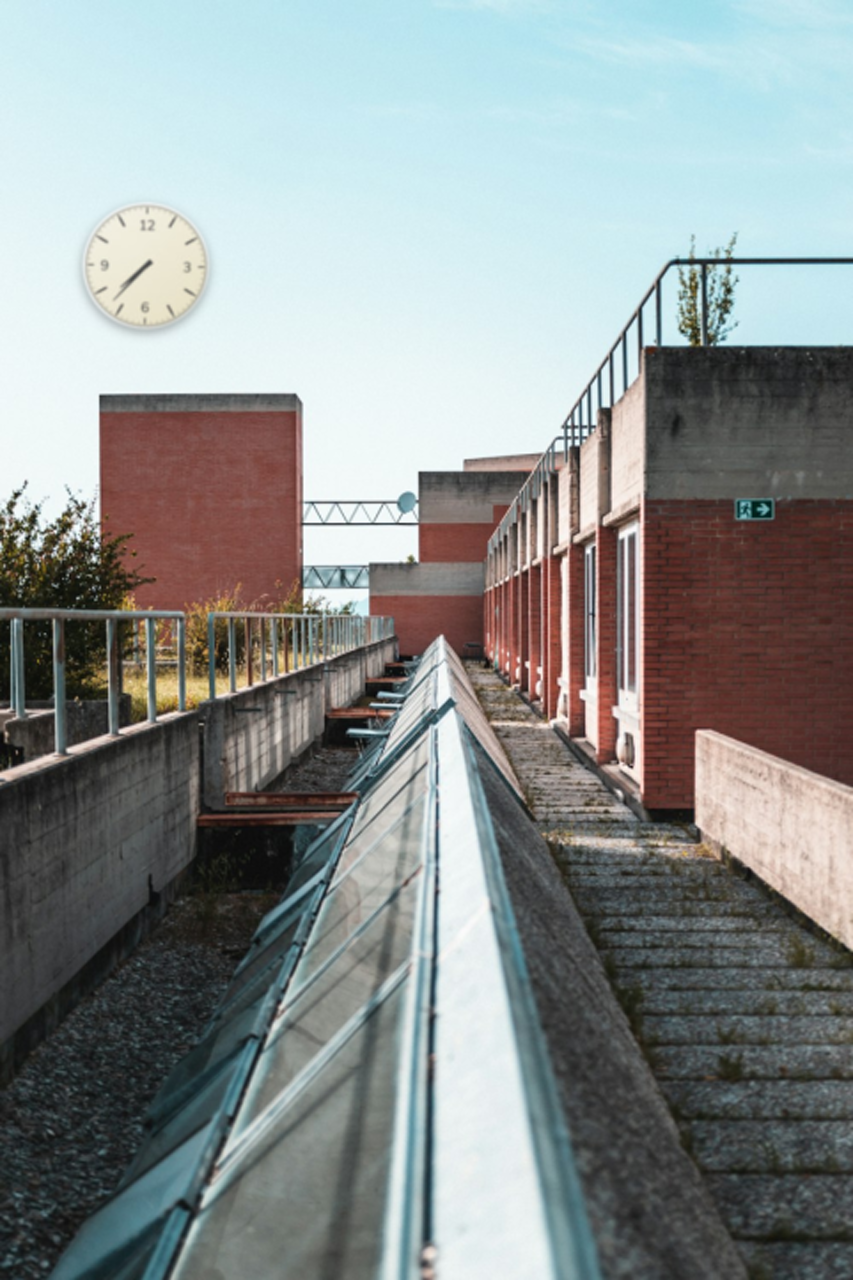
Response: 7:37
